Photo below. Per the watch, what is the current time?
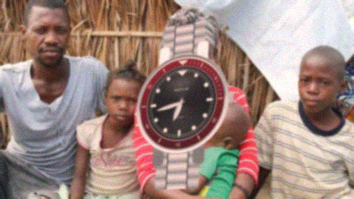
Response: 6:43
